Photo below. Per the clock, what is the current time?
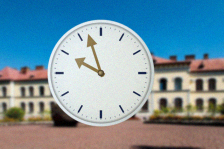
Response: 9:57
